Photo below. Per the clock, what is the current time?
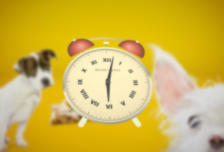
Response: 6:02
